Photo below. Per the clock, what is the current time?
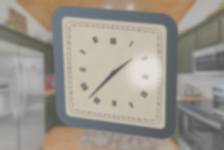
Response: 1:37
